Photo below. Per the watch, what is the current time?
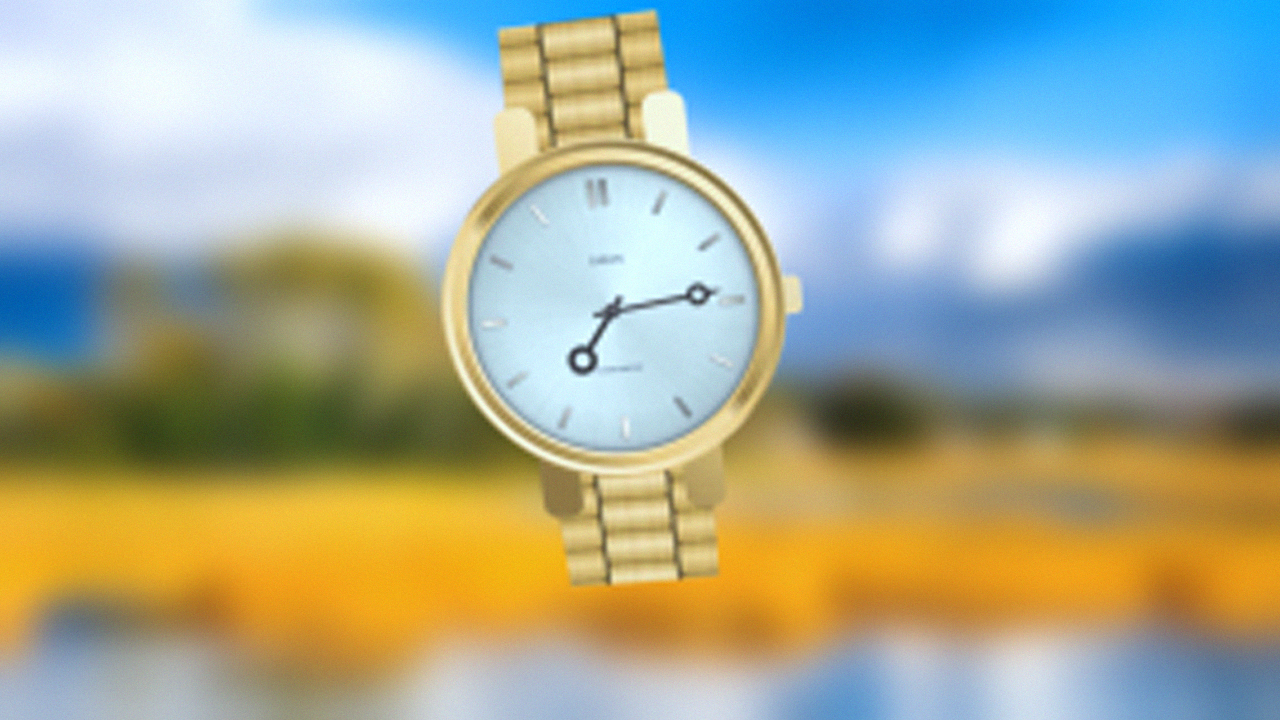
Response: 7:14
